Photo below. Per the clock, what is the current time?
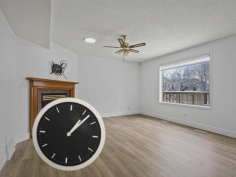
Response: 1:07
